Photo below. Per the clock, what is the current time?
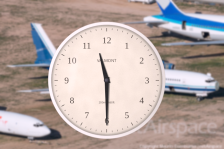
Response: 11:30
